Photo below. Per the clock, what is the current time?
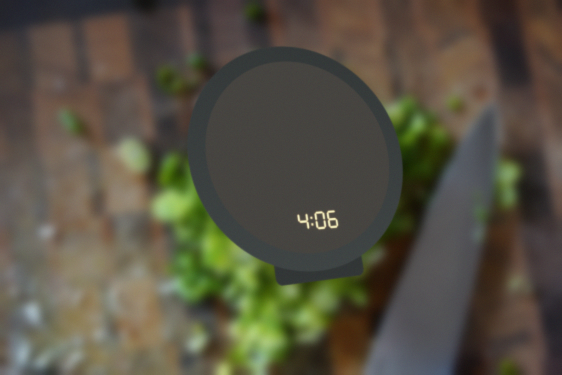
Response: 4:06
